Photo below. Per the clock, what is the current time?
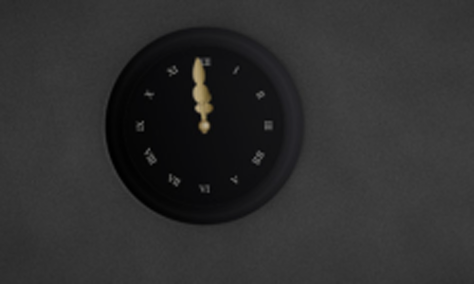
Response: 11:59
